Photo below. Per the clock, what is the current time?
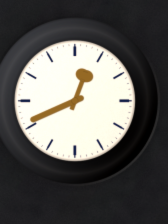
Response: 12:41
